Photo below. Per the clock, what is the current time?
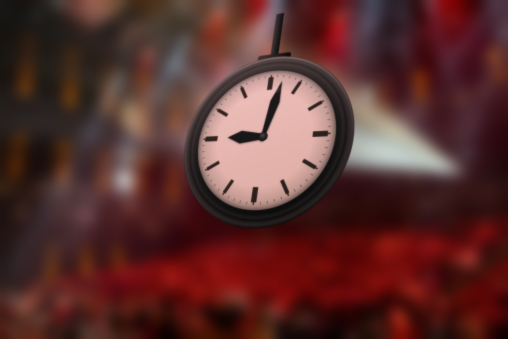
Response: 9:02
